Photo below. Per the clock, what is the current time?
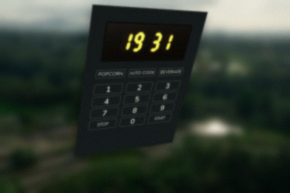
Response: 19:31
